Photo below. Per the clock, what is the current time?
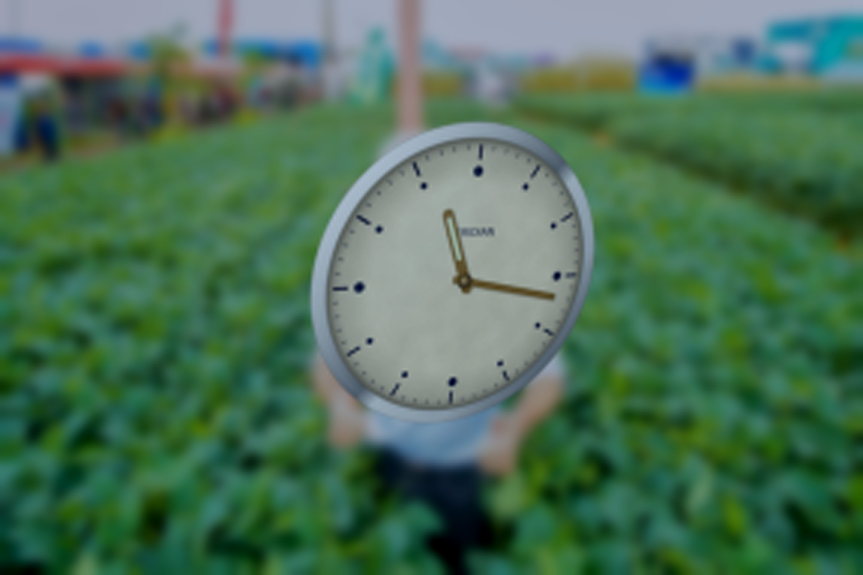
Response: 11:17
